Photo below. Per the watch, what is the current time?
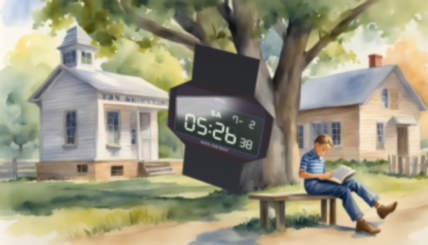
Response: 5:26
